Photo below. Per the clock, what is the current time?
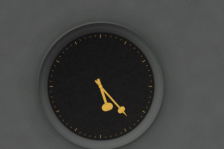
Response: 5:23
